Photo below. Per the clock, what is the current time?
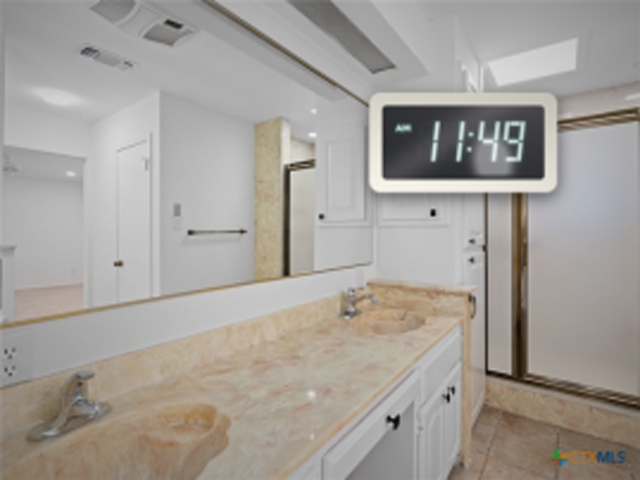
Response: 11:49
